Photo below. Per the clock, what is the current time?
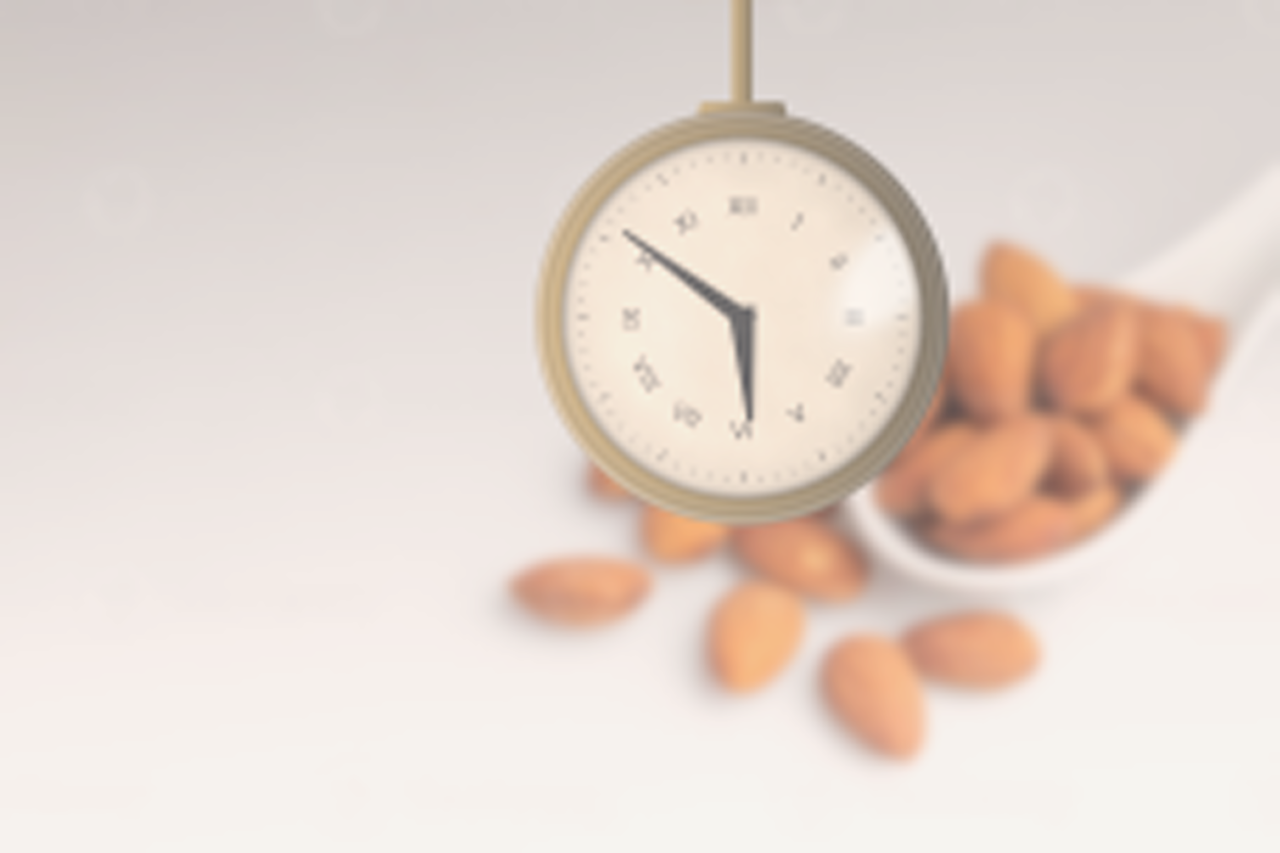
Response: 5:51
